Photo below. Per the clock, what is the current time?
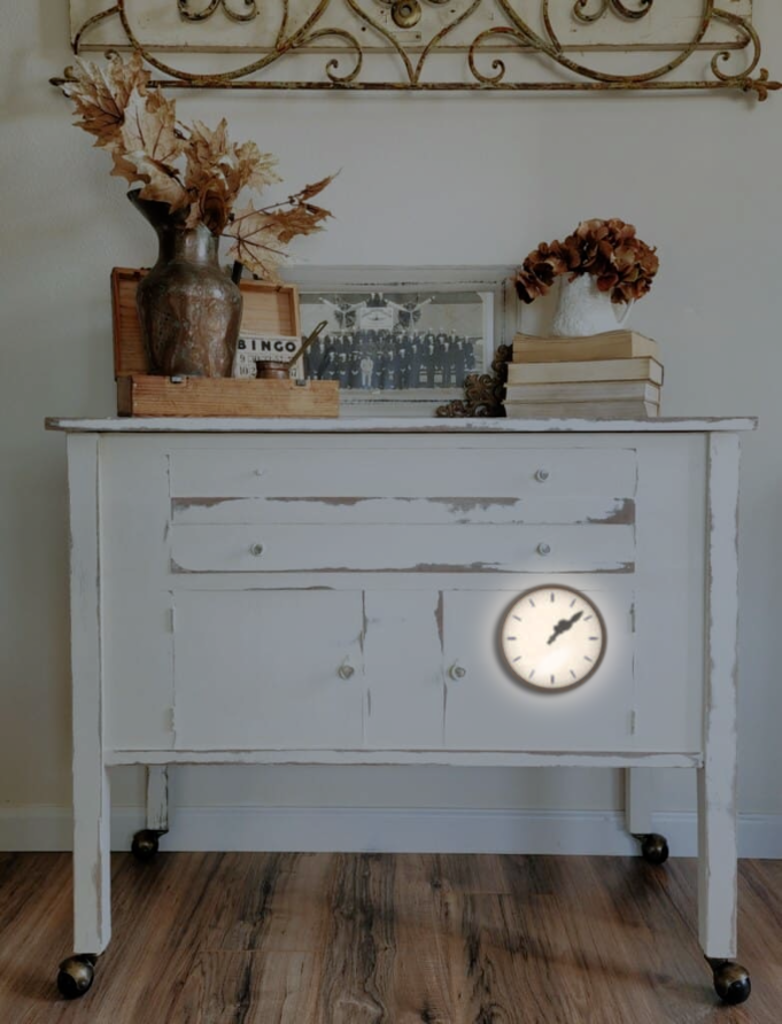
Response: 1:08
